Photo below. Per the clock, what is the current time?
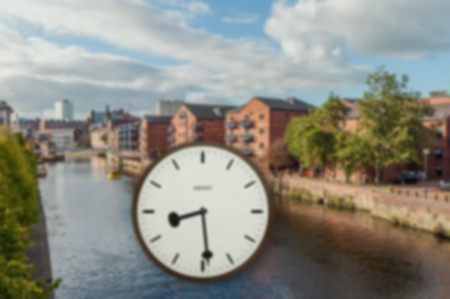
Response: 8:29
